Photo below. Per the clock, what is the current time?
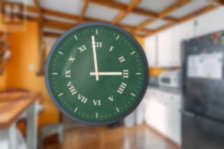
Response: 2:59
